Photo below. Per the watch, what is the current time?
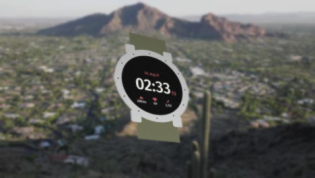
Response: 2:33
